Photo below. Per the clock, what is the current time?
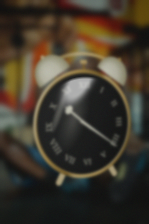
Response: 10:21
